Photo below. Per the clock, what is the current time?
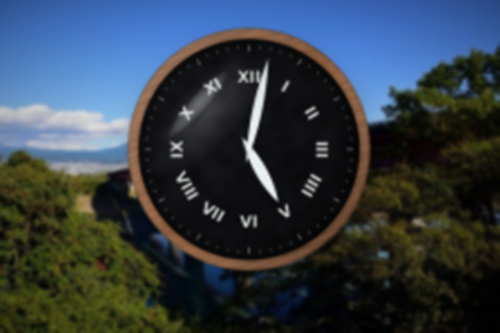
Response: 5:02
